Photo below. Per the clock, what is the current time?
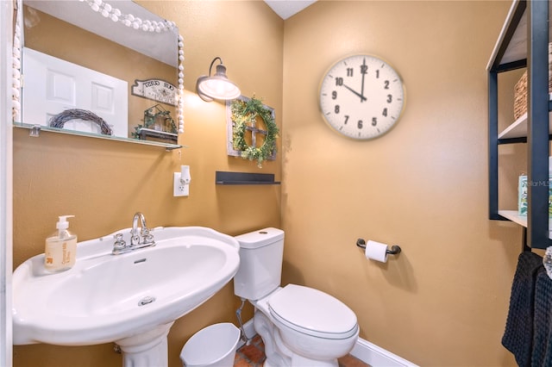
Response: 10:00
